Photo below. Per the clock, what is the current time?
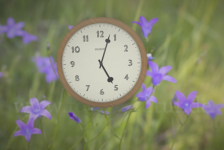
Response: 5:03
